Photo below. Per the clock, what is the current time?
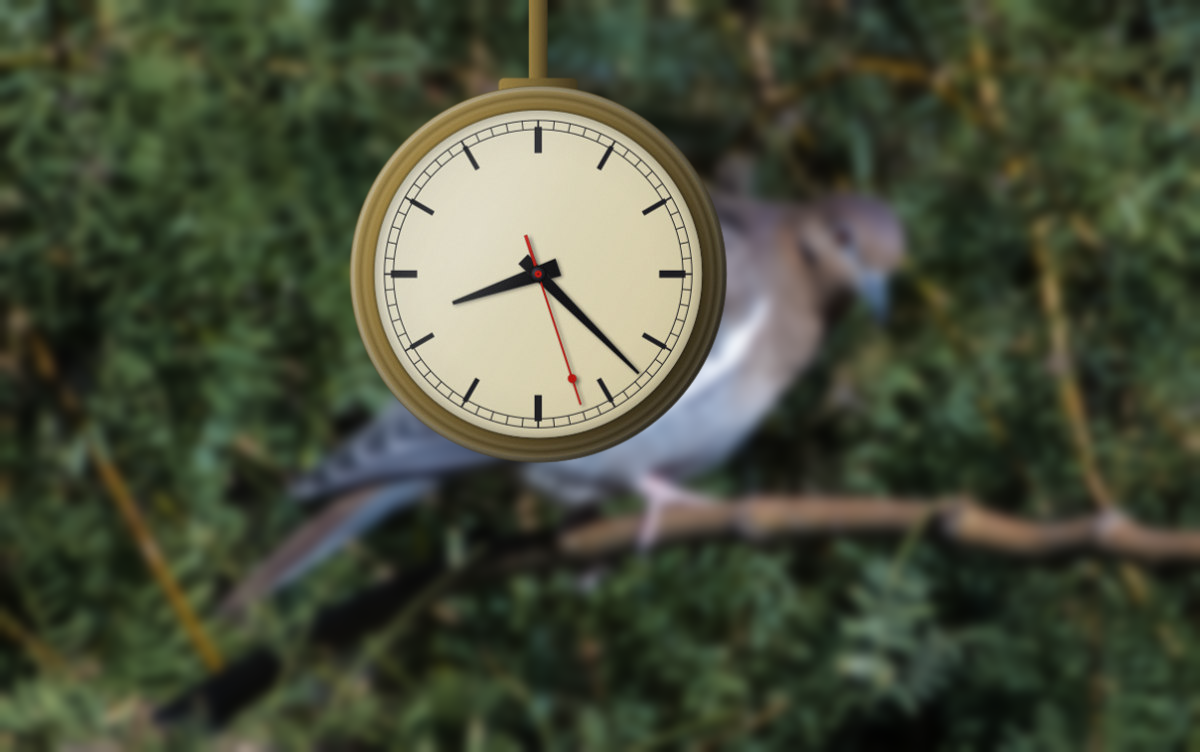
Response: 8:22:27
